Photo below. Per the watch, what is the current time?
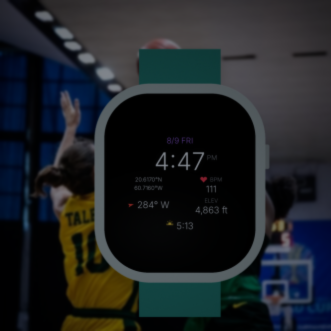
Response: 4:47
